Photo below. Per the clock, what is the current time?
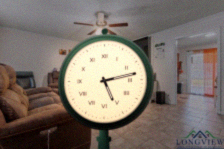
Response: 5:13
